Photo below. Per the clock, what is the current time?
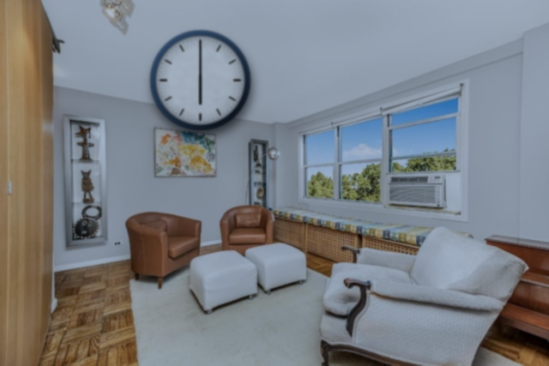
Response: 6:00
